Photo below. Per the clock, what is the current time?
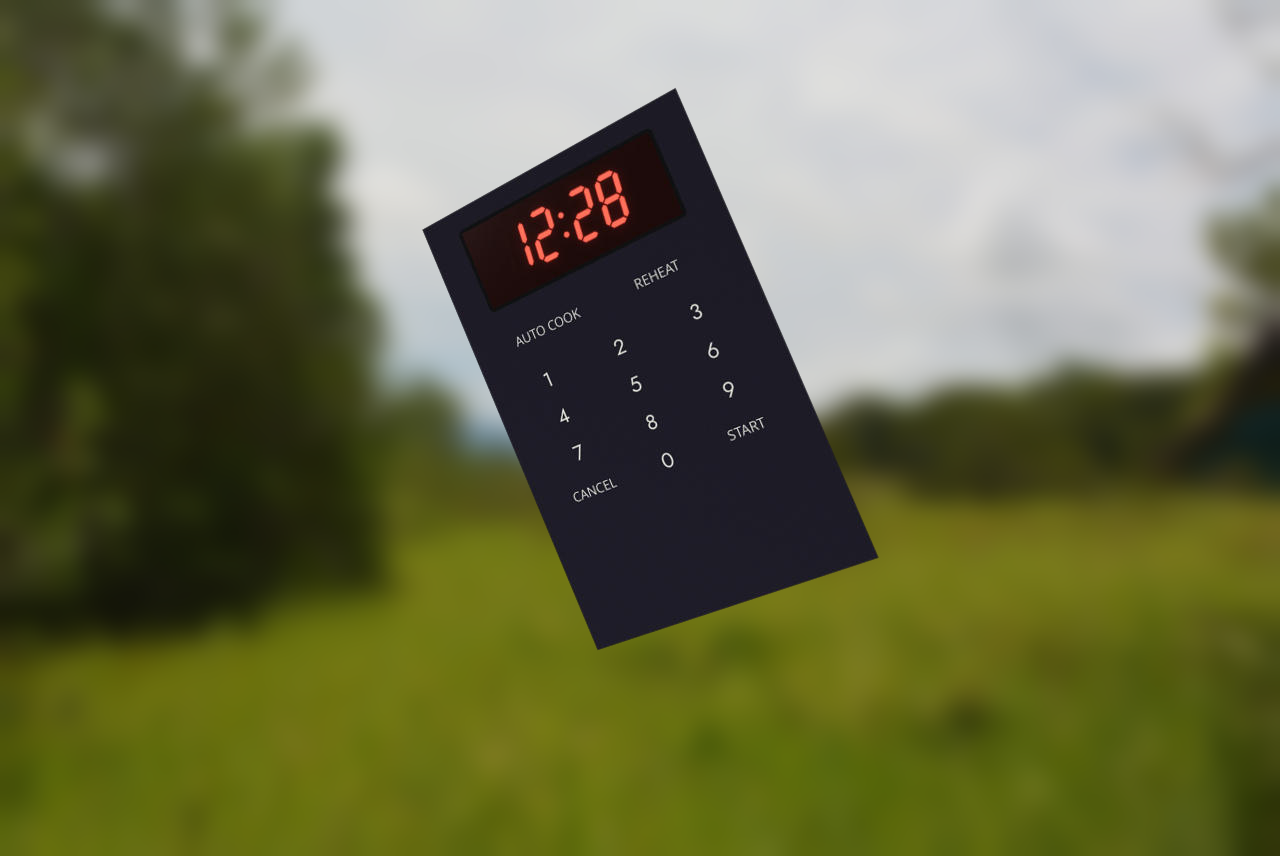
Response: 12:28
